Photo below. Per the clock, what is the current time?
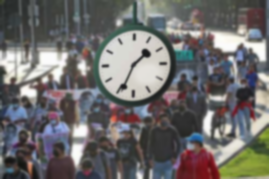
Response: 1:34
